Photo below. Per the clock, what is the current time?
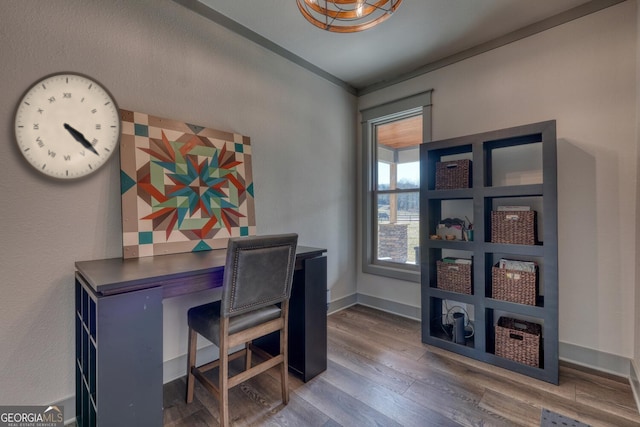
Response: 4:22
